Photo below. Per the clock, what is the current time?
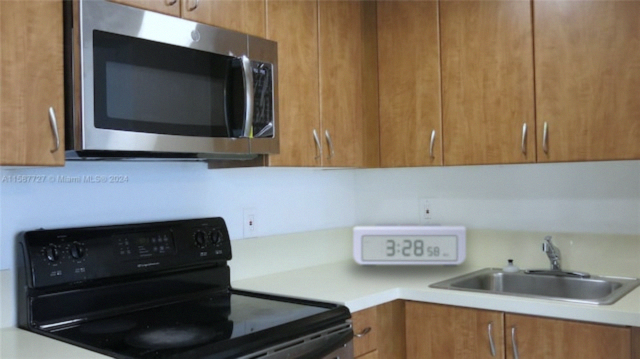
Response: 3:28
